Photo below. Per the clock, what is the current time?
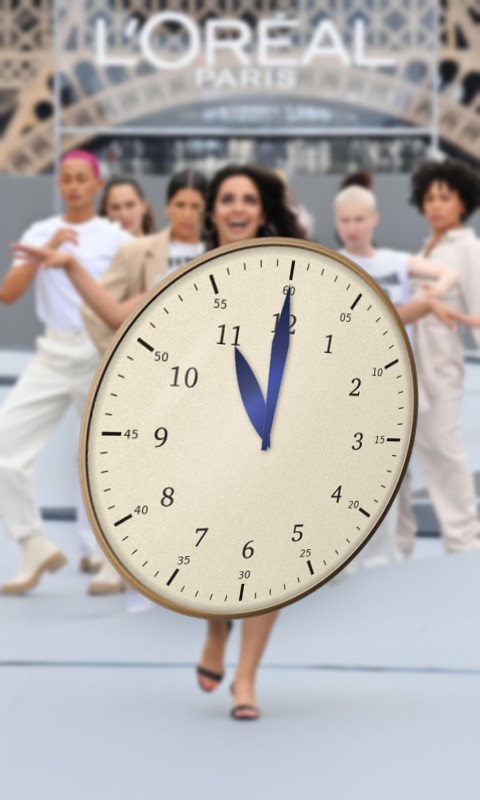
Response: 11:00
